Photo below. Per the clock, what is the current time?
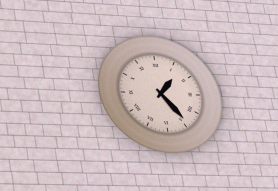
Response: 1:24
